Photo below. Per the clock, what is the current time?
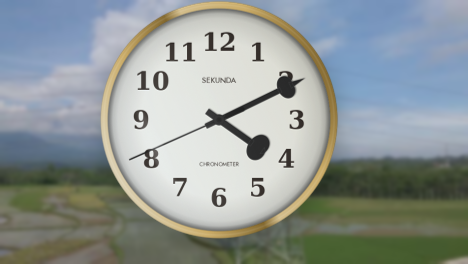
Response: 4:10:41
